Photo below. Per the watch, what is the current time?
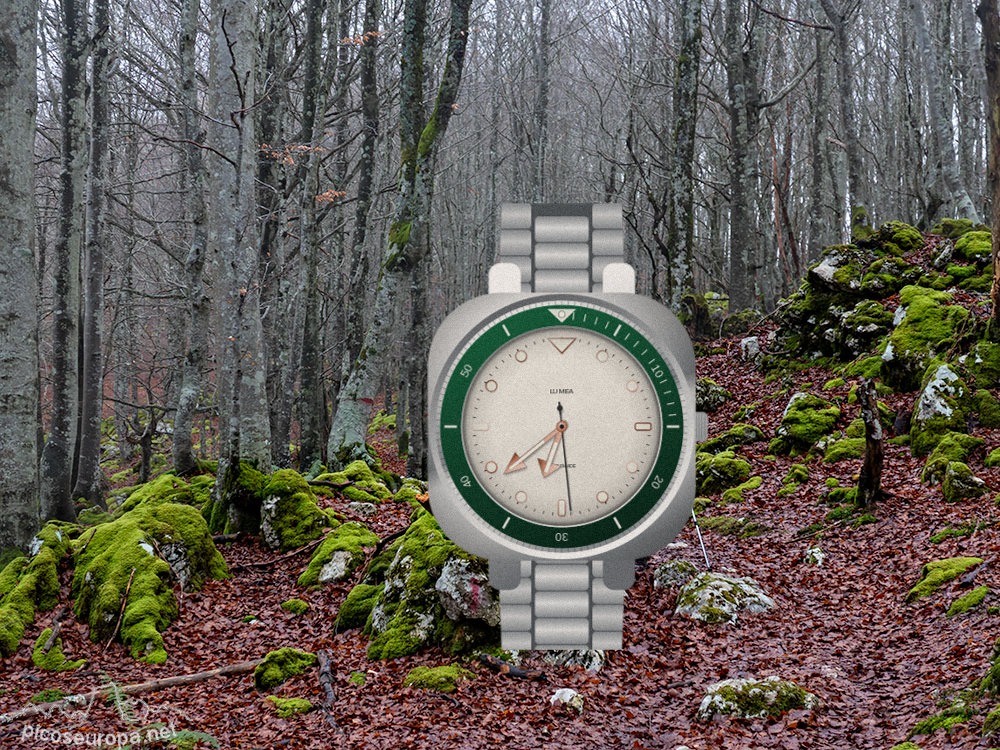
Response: 6:38:29
